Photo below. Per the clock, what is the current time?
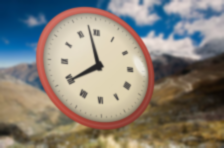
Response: 7:58
